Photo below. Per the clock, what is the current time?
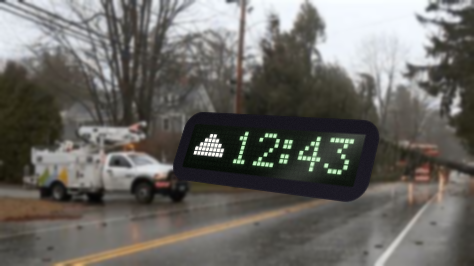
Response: 12:43
